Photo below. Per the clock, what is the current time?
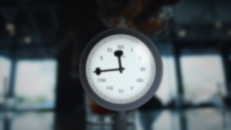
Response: 11:44
